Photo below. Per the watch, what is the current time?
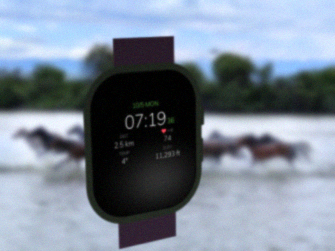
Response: 7:19
